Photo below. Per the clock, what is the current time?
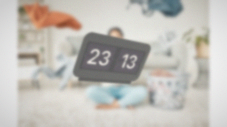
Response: 23:13
